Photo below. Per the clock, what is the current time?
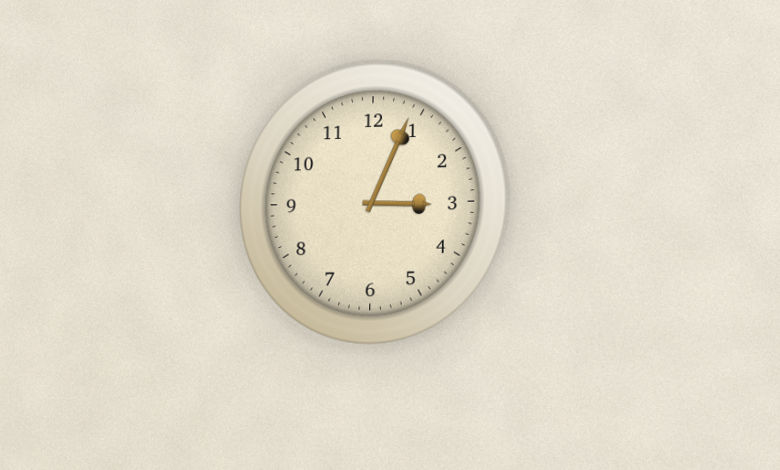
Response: 3:04
